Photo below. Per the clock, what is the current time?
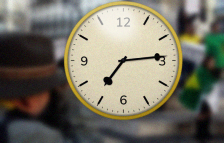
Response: 7:14
